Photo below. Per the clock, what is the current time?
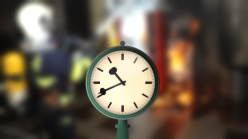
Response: 10:41
